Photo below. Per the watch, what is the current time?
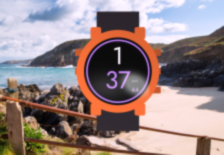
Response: 1:37
